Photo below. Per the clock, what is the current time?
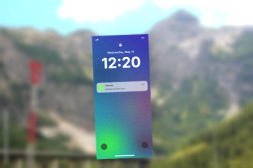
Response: 12:20
